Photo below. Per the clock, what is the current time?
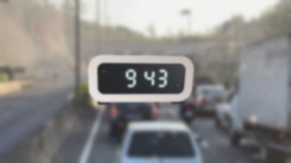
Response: 9:43
